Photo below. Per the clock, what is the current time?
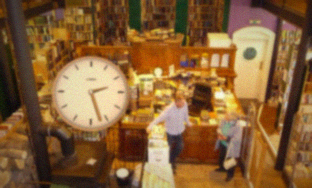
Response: 2:27
